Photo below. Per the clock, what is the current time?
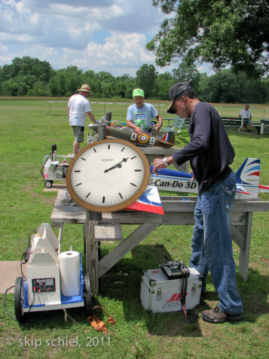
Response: 2:09
